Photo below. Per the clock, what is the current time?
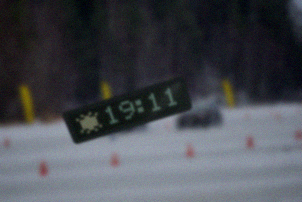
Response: 19:11
